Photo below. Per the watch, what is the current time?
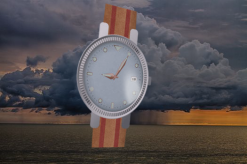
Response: 9:05
